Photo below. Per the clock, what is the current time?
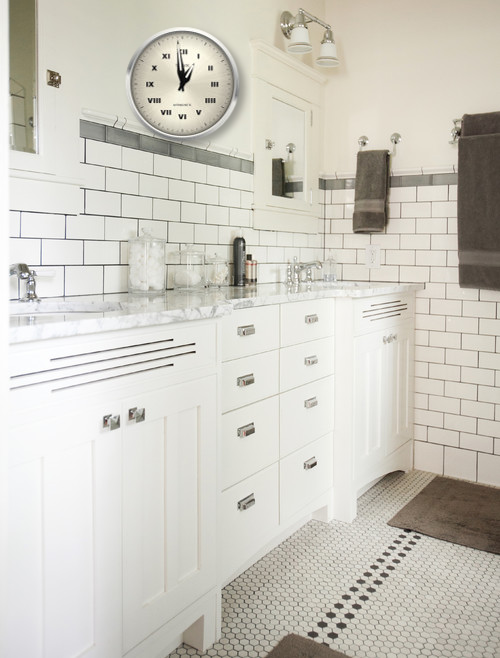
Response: 12:59
